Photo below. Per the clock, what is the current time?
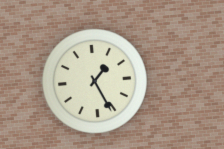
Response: 1:26
